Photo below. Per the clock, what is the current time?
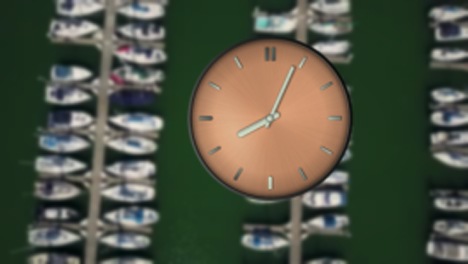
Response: 8:04
